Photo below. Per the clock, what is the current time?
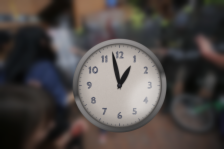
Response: 12:58
